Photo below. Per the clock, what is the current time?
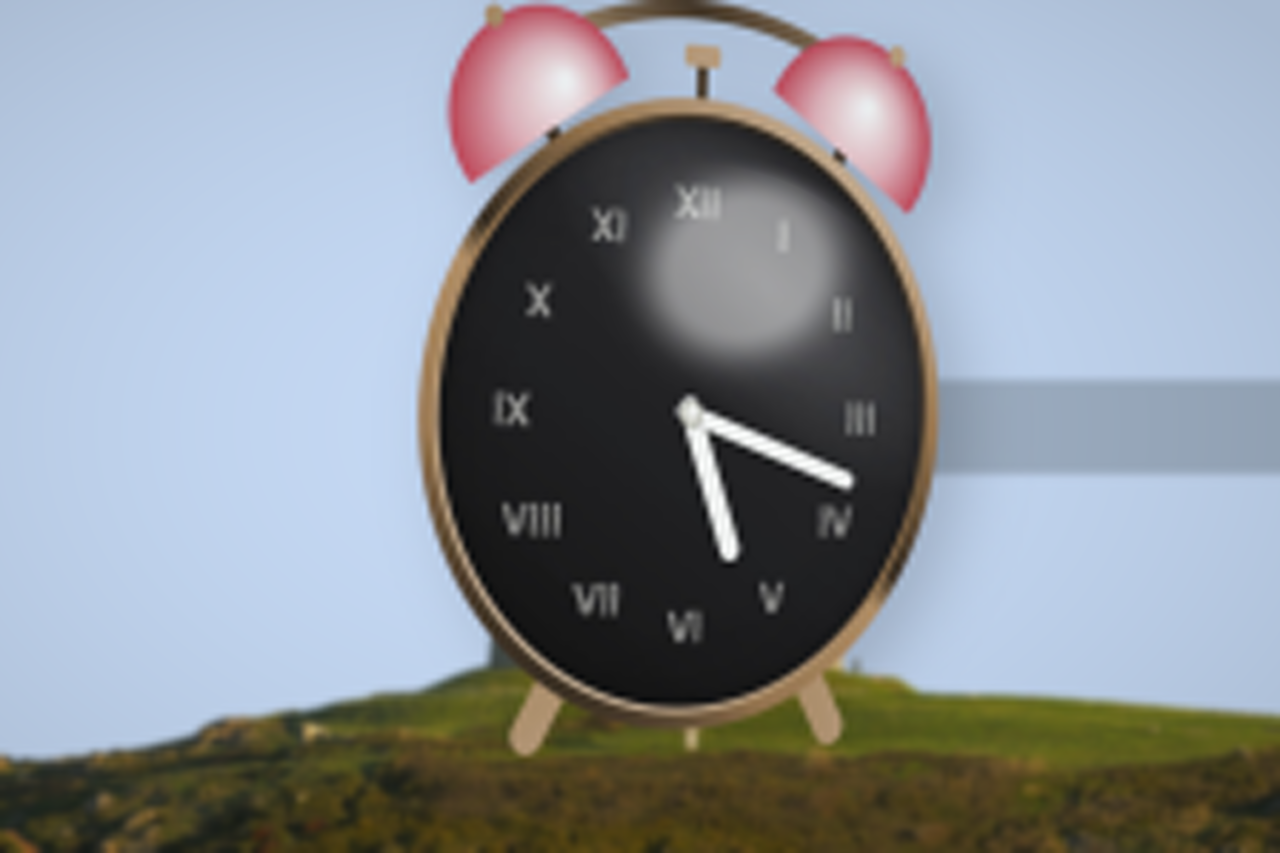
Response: 5:18
